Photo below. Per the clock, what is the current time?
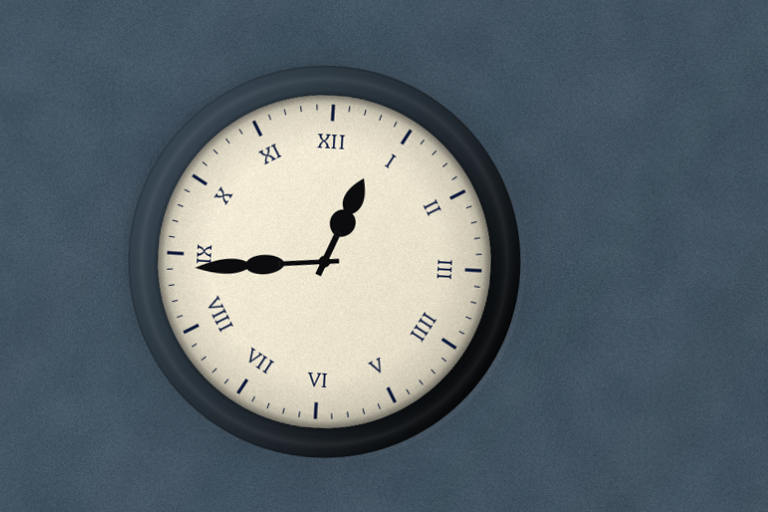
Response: 12:44
